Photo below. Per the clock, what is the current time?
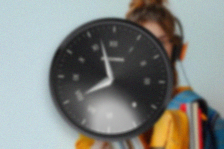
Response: 7:57
